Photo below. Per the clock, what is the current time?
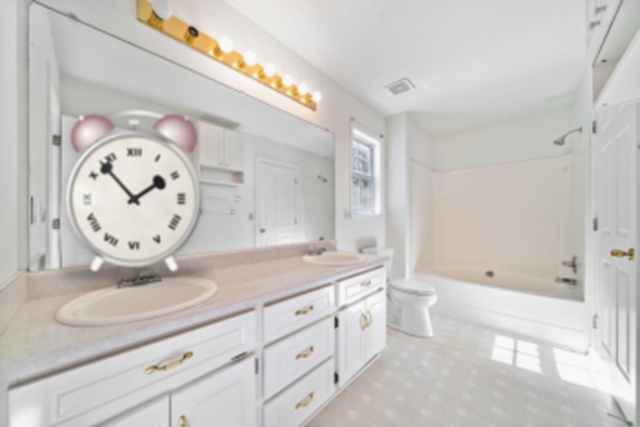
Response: 1:53
